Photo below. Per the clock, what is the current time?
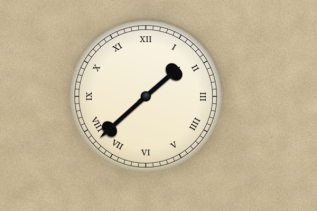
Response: 1:38
